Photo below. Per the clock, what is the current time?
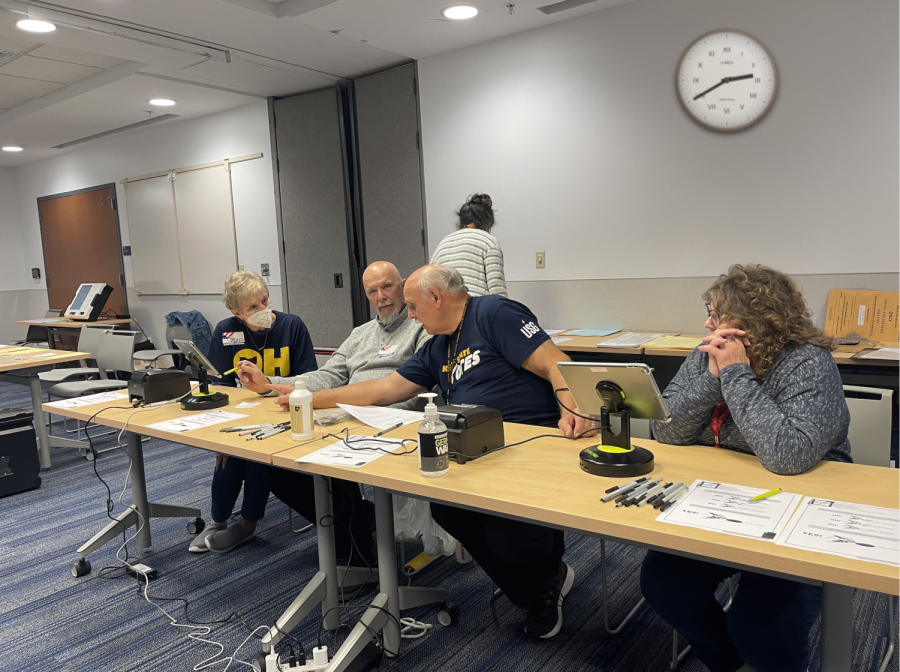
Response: 2:40
